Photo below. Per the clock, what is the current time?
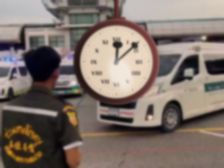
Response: 12:08
